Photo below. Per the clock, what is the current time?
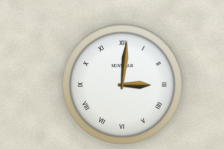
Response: 3:01
